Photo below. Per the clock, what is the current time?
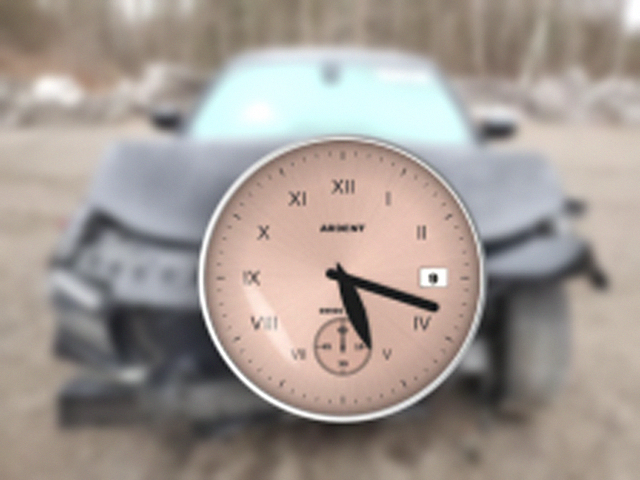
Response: 5:18
